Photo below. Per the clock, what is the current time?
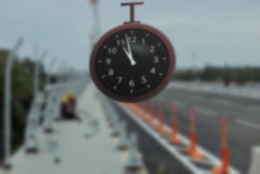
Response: 10:58
